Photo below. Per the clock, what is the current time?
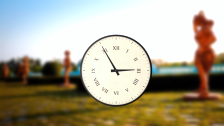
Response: 2:55
